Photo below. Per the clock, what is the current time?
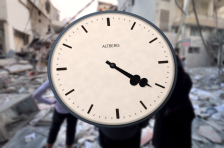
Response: 4:21
